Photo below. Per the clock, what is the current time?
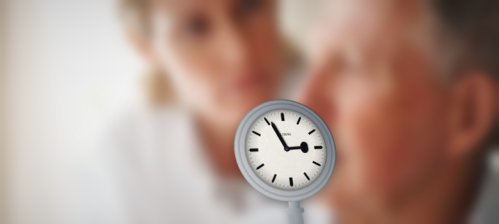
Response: 2:56
